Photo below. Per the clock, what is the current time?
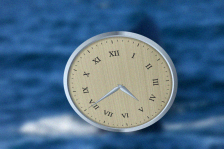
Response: 4:40
